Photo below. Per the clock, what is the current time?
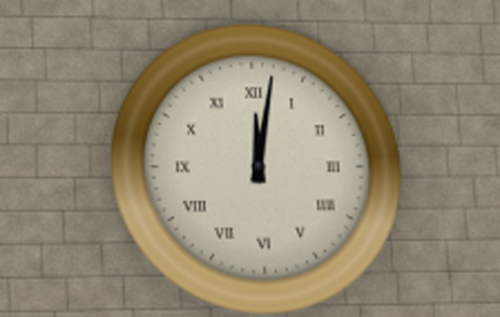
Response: 12:02
